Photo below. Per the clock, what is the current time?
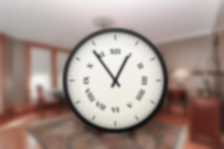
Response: 12:54
